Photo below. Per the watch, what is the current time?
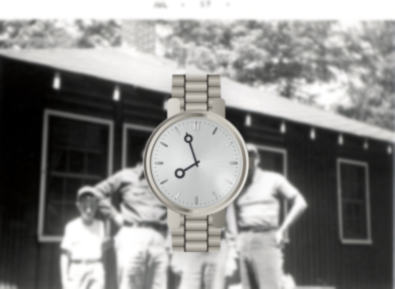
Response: 7:57
